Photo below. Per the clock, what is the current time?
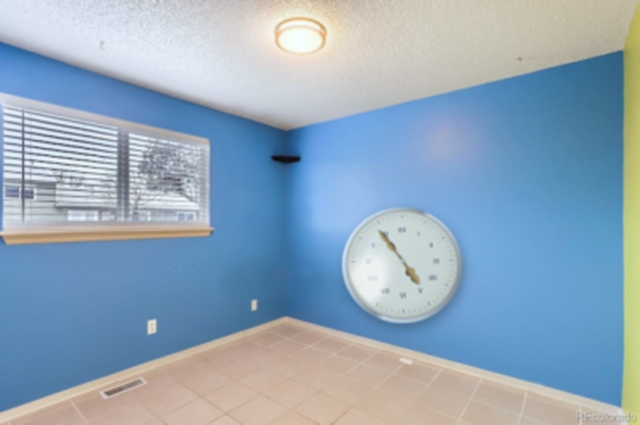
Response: 4:54
